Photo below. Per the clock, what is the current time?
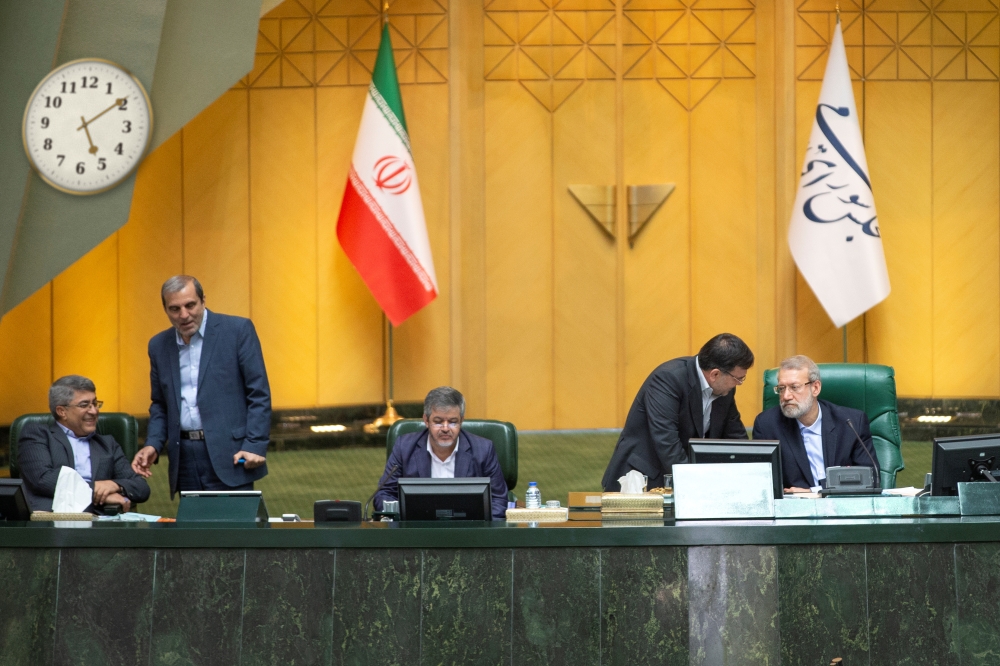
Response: 5:09
